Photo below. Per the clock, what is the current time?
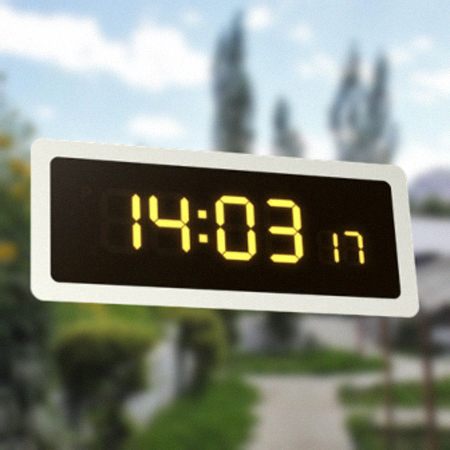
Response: 14:03:17
